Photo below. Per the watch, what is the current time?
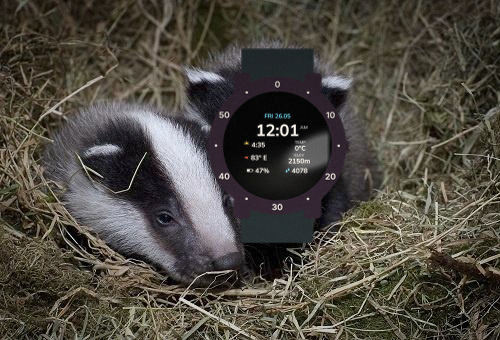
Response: 12:01
